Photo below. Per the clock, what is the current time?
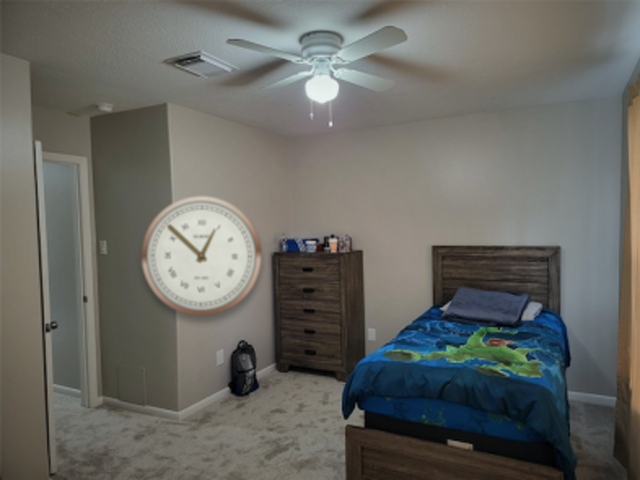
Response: 12:52
